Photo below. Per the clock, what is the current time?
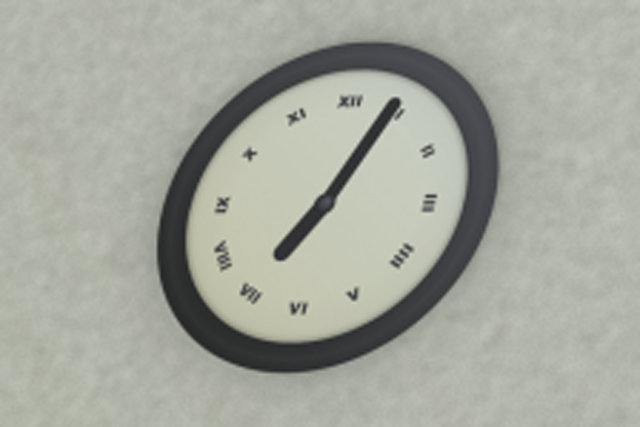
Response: 7:04
